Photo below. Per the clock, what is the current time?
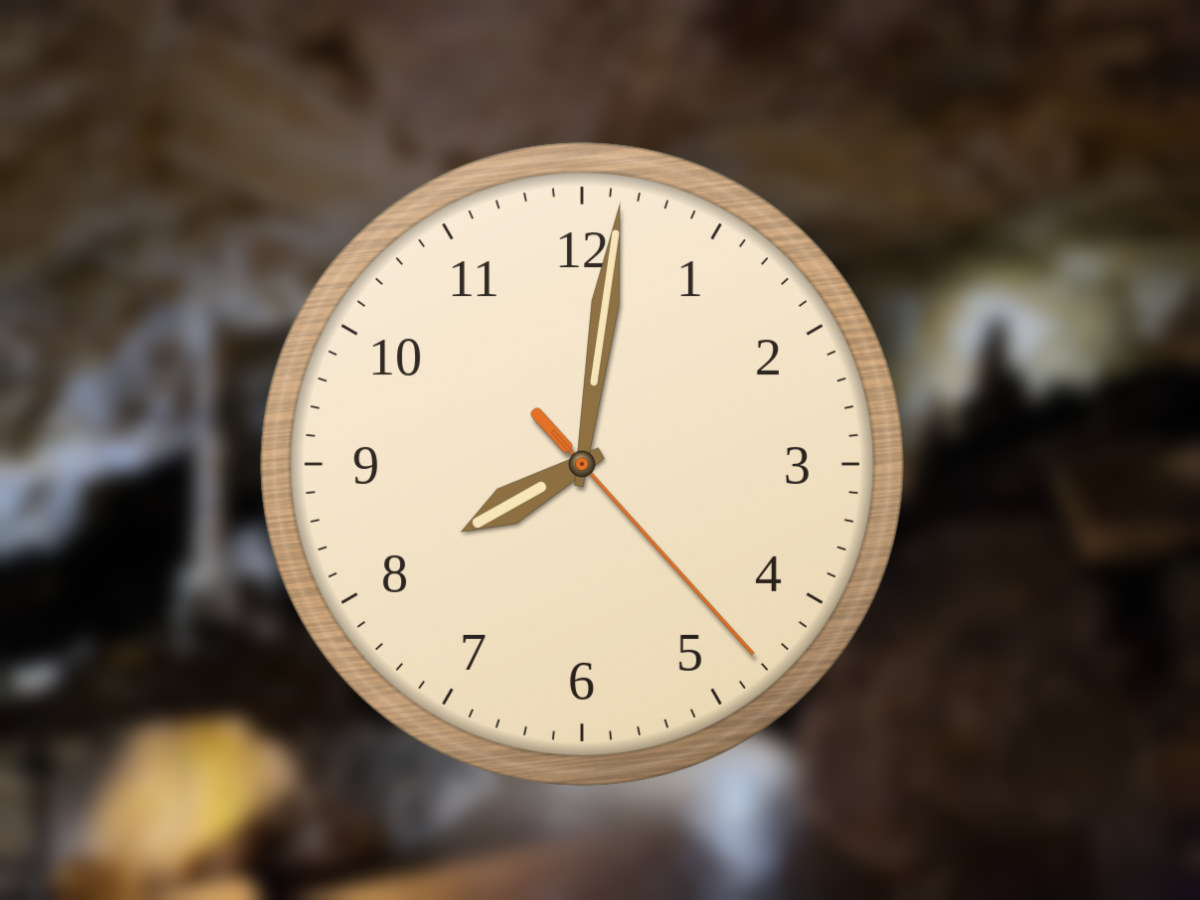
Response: 8:01:23
